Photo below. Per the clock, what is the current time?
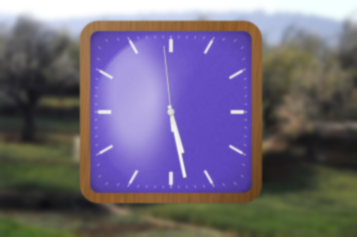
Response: 5:27:59
